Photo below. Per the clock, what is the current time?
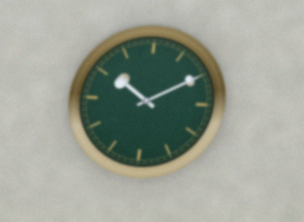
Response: 10:10
